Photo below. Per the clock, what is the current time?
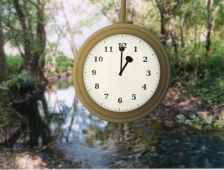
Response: 1:00
